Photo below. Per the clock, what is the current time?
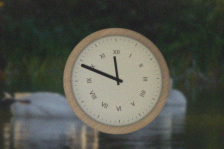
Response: 11:49
